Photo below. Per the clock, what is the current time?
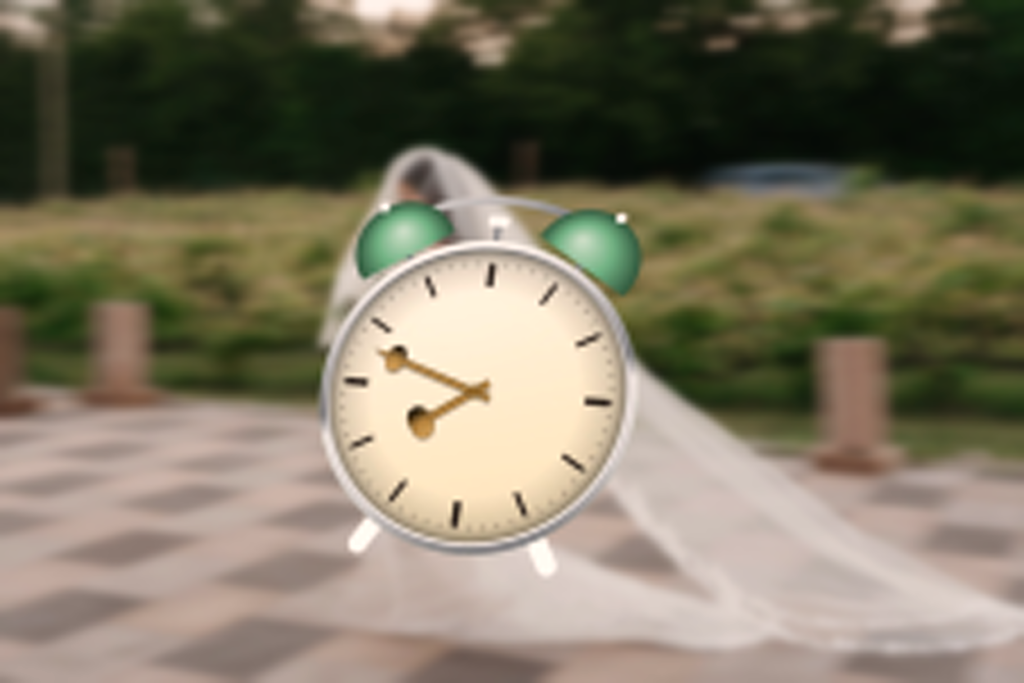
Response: 7:48
